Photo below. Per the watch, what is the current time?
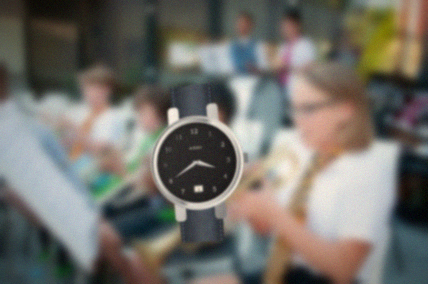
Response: 3:40
